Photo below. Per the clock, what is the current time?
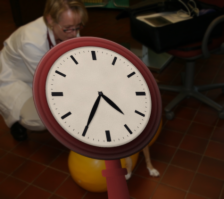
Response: 4:35
